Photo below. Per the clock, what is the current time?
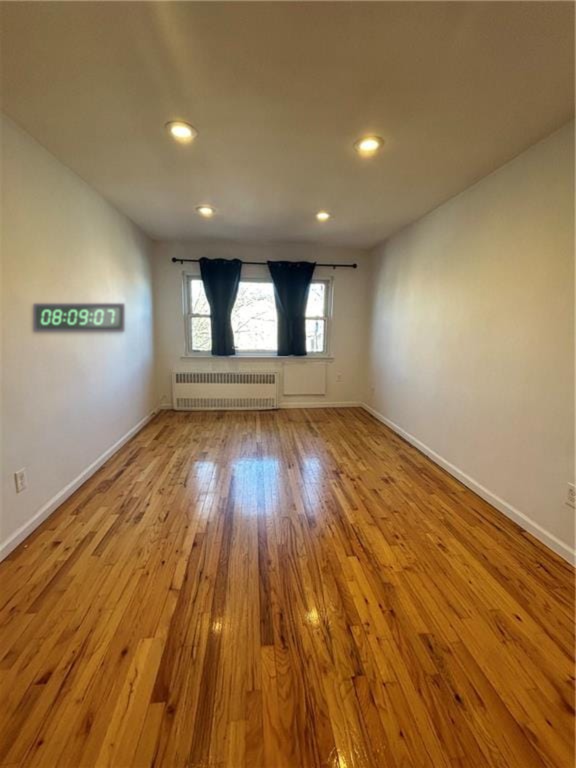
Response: 8:09:07
